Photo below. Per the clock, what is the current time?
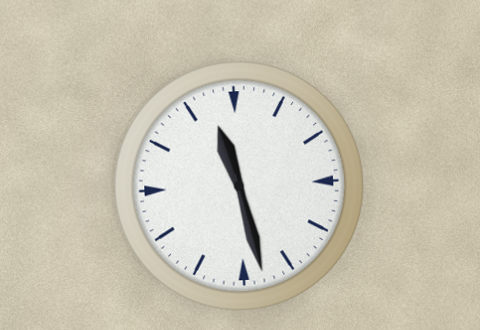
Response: 11:28
